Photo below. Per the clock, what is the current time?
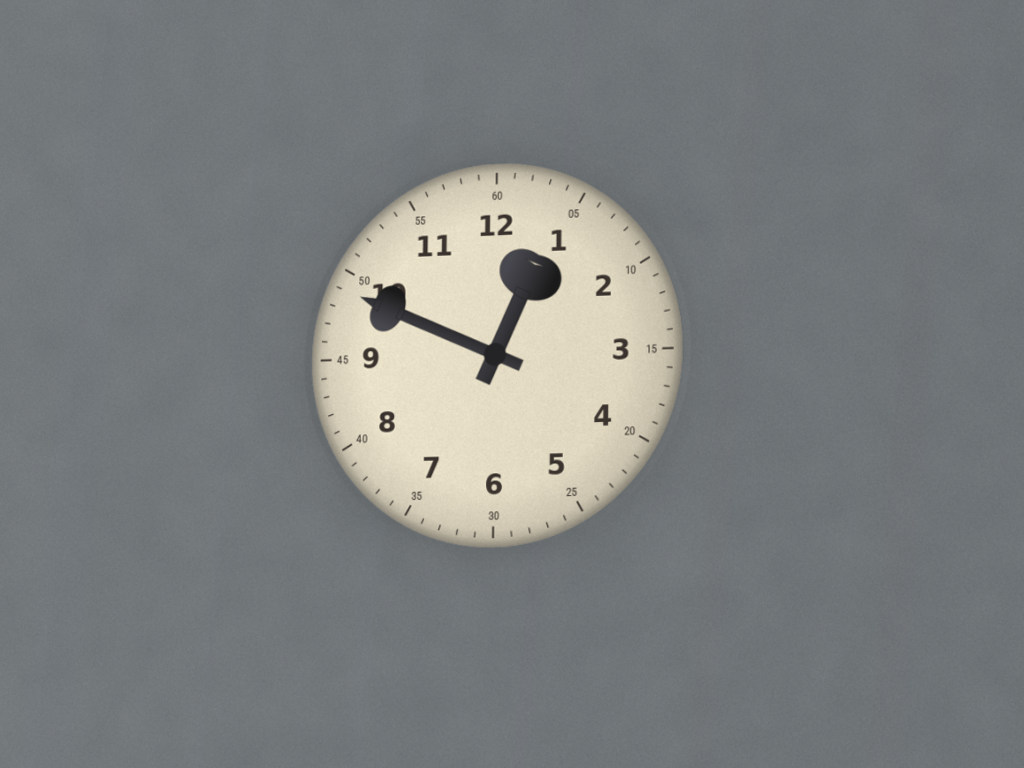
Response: 12:49
